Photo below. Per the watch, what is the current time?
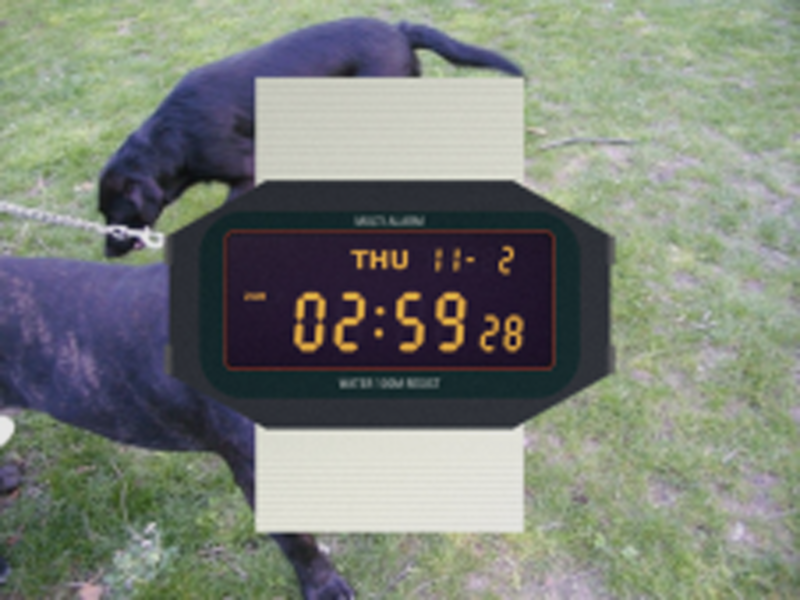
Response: 2:59:28
